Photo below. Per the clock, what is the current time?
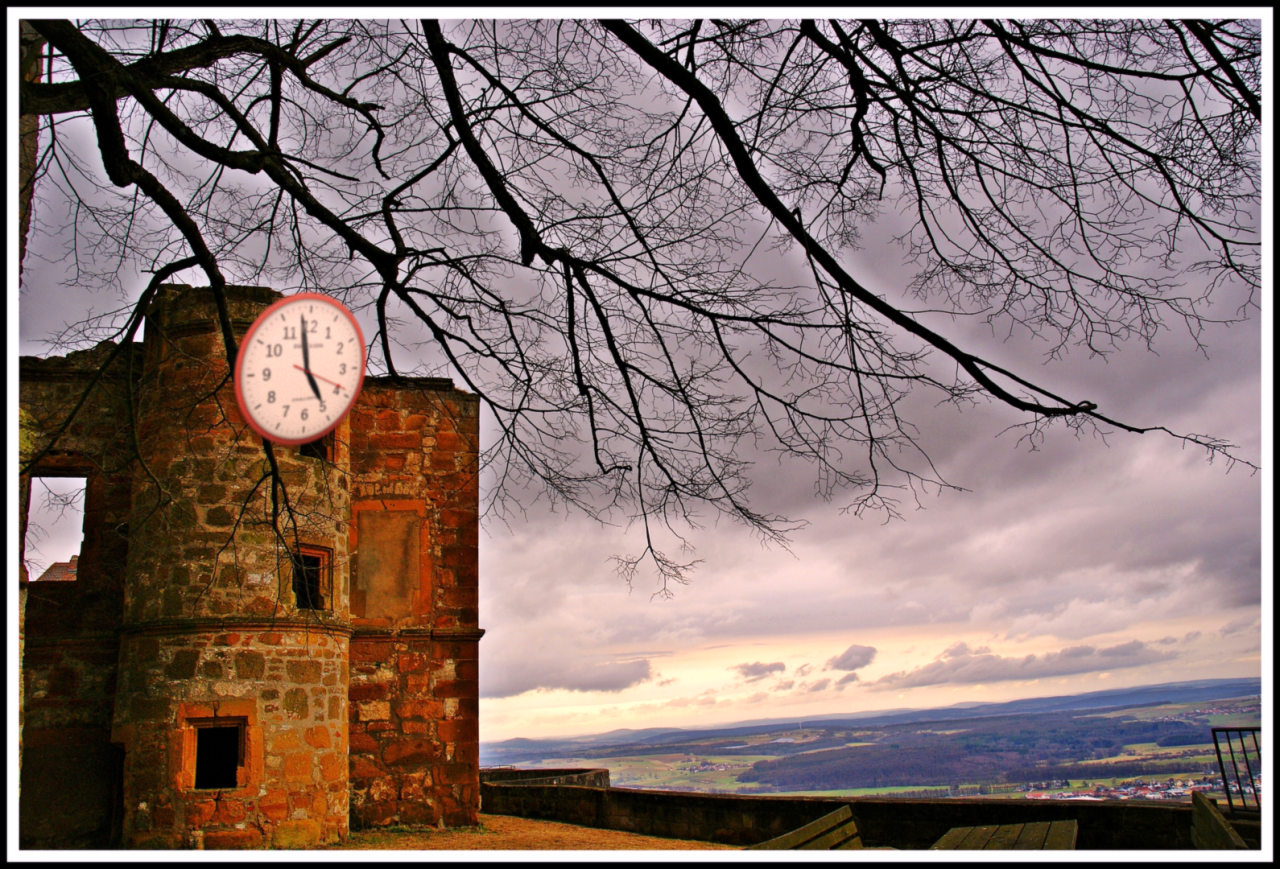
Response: 4:58:19
